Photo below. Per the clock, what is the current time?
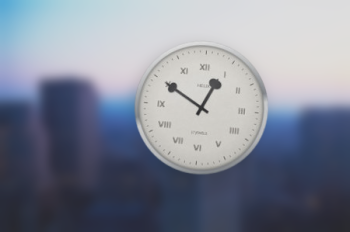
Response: 12:50
